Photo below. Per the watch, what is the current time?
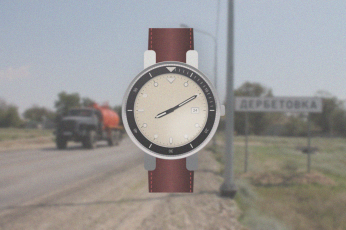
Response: 8:10
